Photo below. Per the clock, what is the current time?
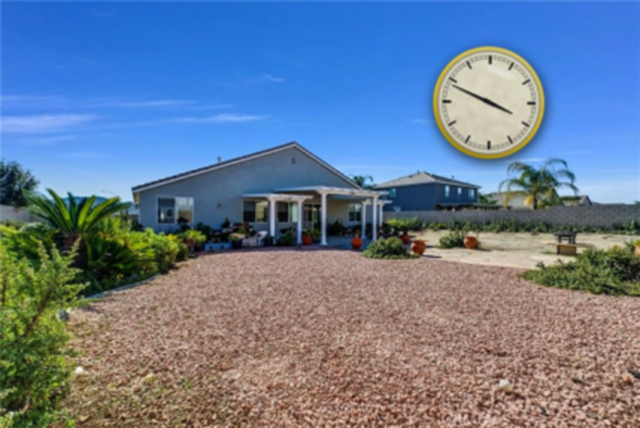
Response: 3:49
